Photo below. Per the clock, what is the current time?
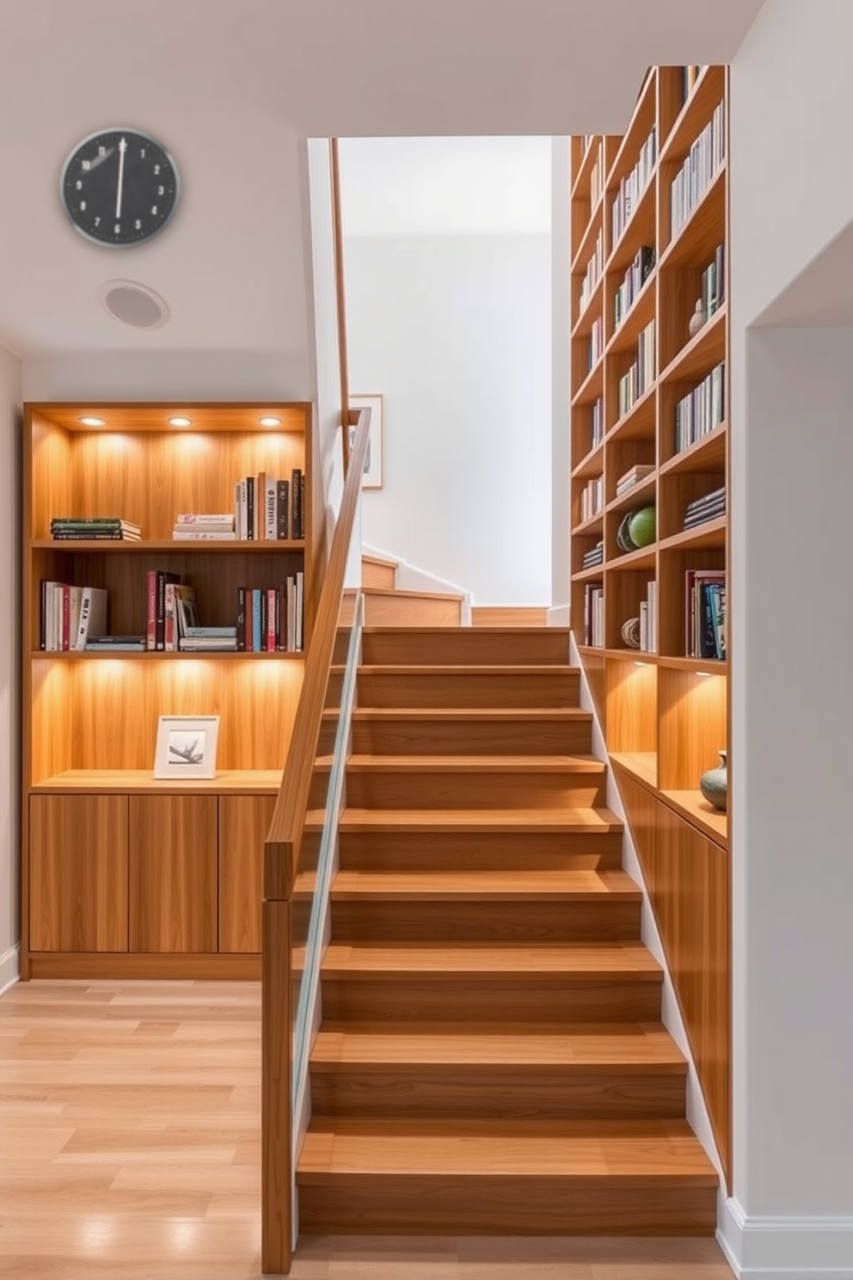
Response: 6:00
